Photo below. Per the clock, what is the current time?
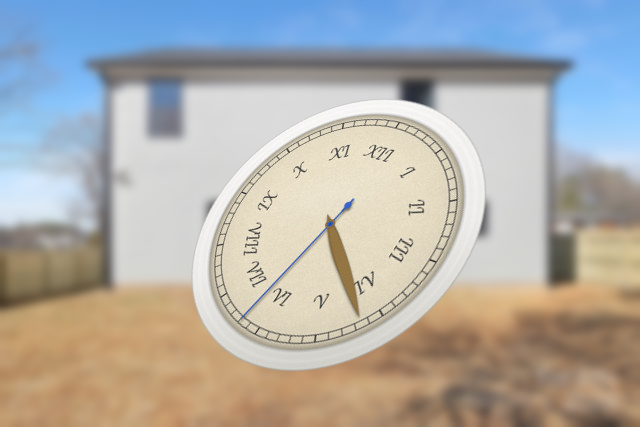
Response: 4:21:32
